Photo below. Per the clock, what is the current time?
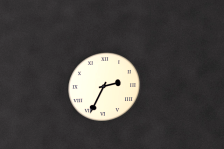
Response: 2:34
